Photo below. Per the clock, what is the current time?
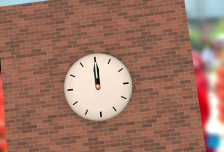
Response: 12:00
